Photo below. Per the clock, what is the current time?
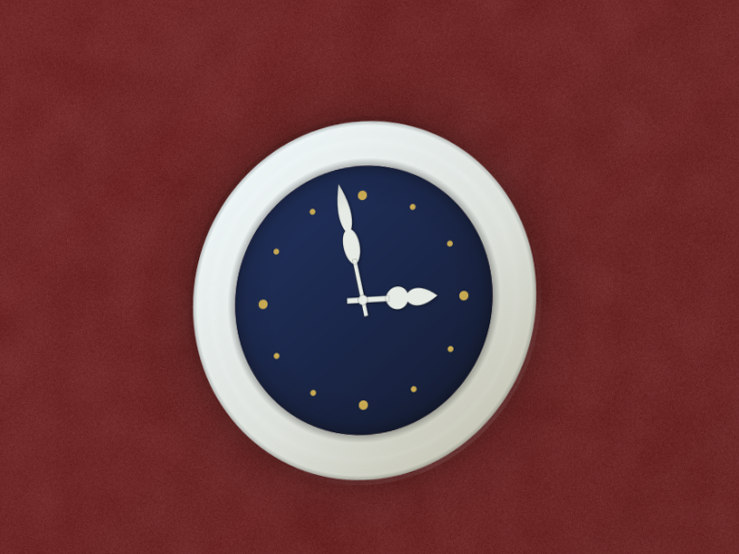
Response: 2:58
